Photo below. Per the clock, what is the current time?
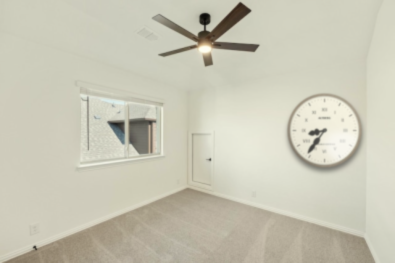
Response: 8:36
